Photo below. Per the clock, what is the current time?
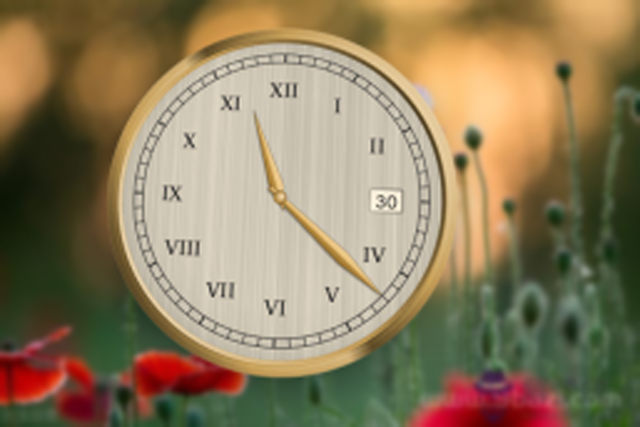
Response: 11:22
